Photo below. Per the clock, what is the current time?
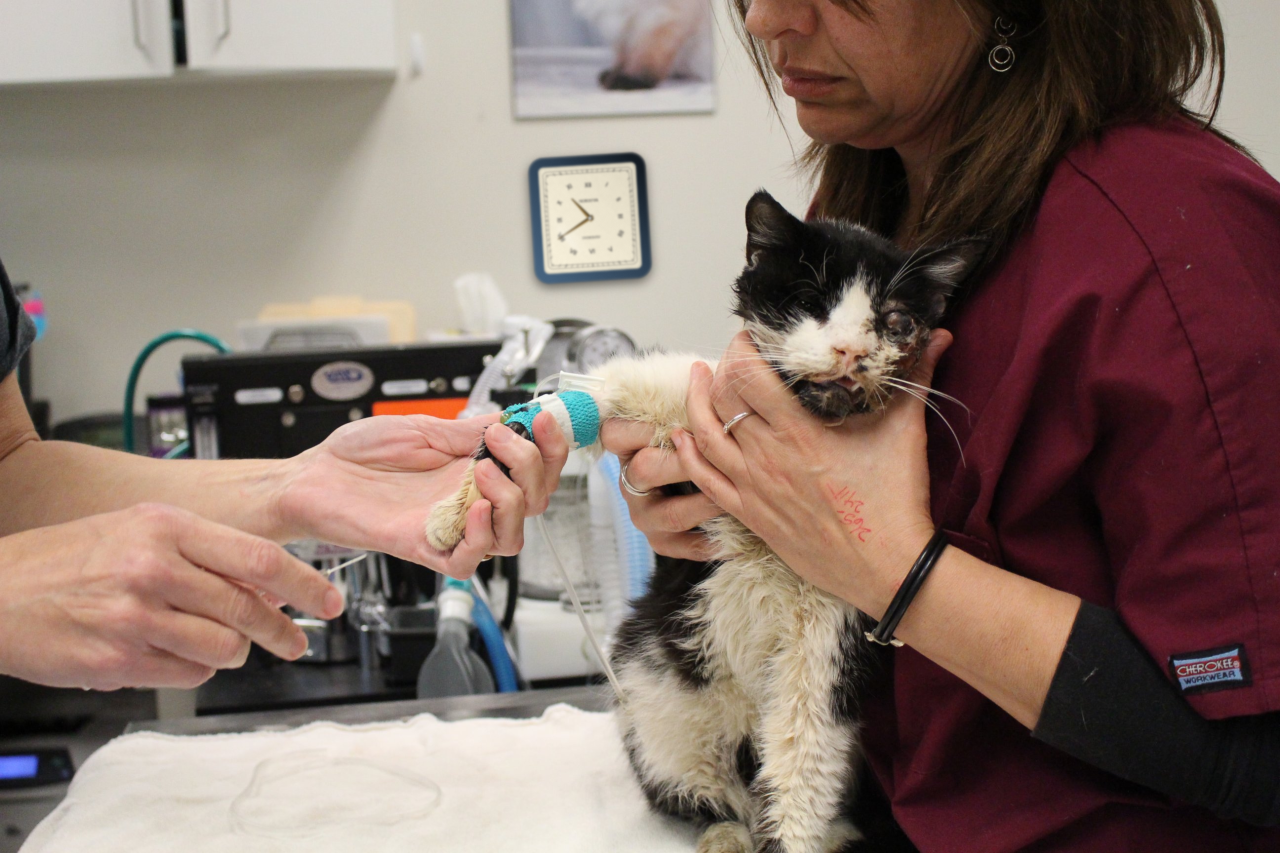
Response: 10:40
